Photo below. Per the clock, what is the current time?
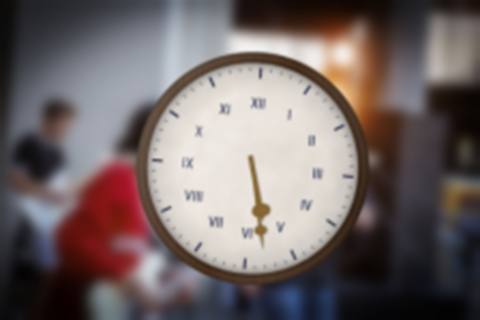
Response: 5:28
